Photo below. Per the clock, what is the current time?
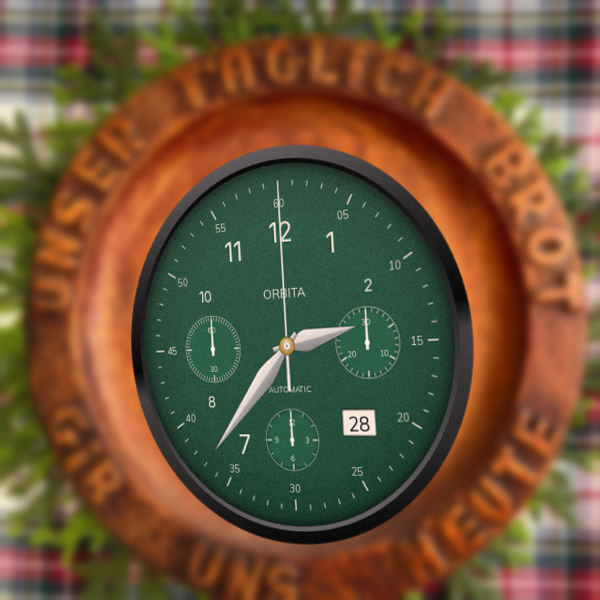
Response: 2:37
